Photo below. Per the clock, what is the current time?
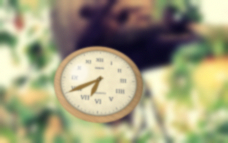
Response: 6:40
